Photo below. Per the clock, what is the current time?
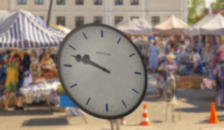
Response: 9:48
